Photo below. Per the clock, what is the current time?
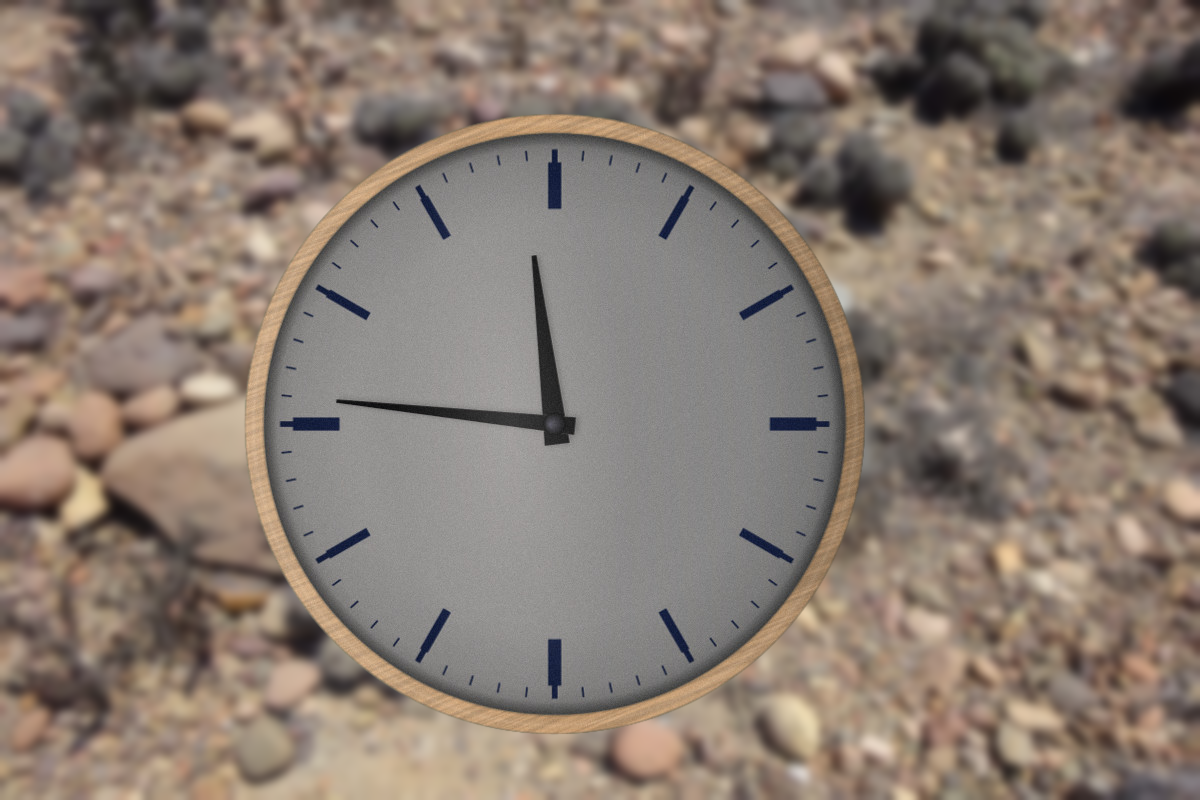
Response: 11:46
